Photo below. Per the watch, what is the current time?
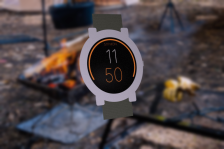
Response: 11:50
